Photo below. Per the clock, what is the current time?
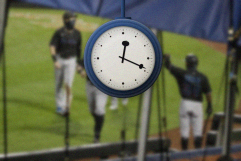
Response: 12:19
